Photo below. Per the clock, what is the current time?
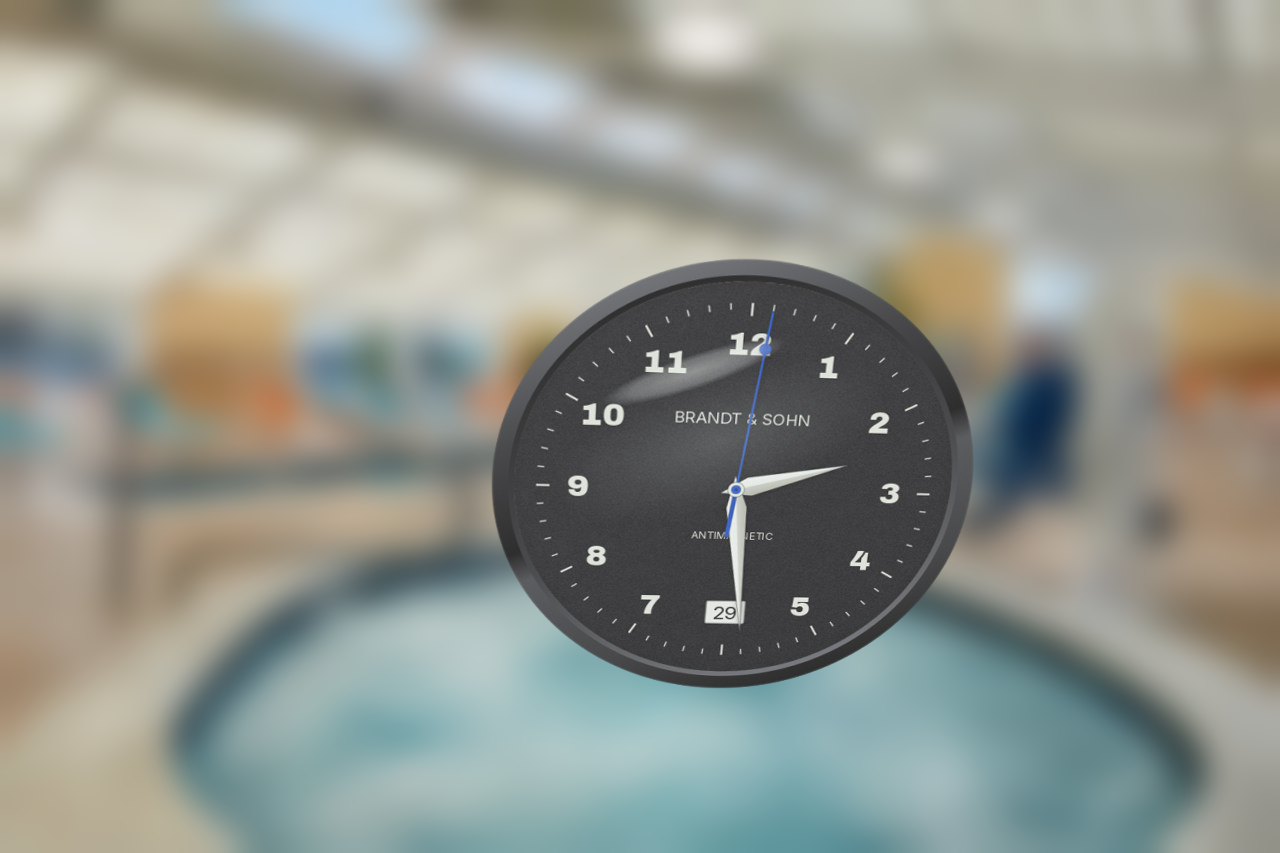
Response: 2:29:01
